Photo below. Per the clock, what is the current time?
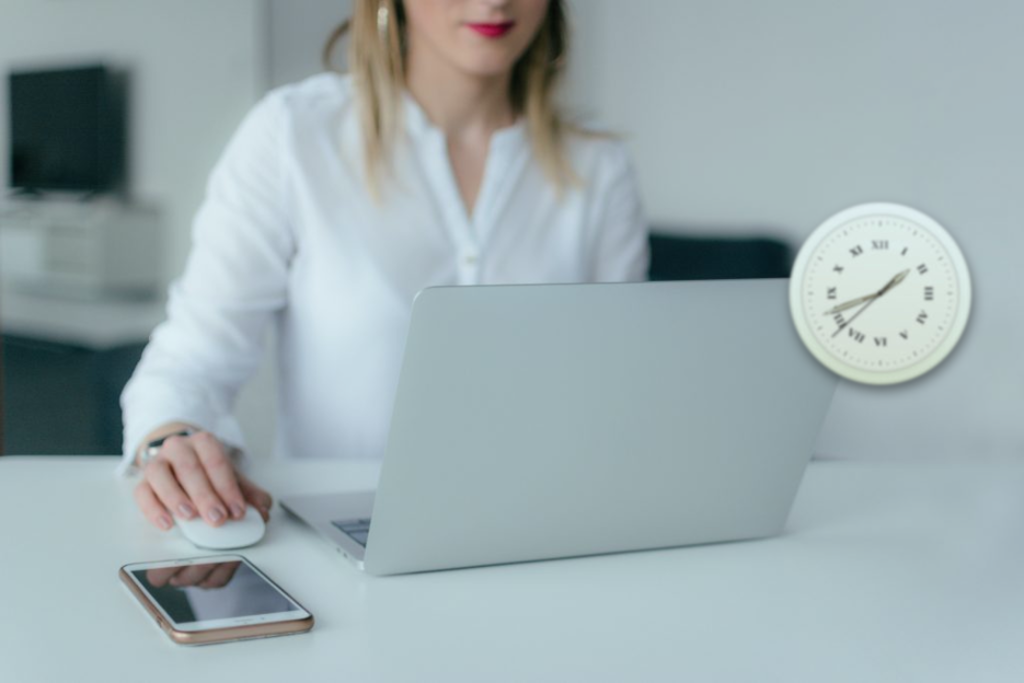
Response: 1:41:38
